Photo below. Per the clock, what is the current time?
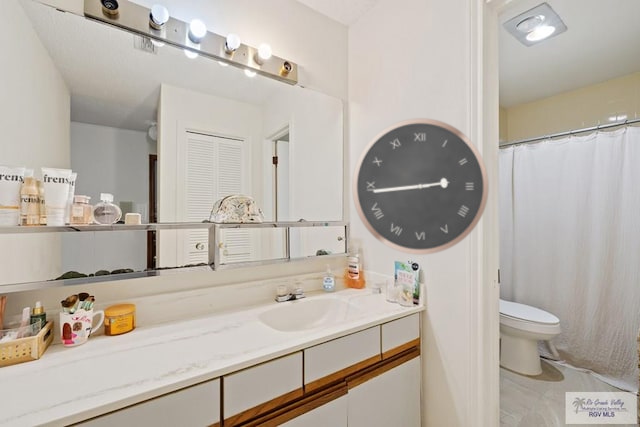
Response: 2:44
